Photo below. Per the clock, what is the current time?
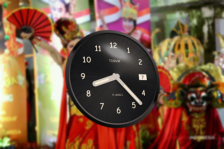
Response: 8:23
